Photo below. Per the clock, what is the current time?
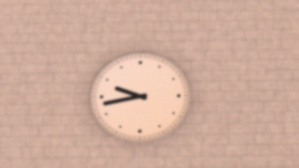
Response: 9:43
